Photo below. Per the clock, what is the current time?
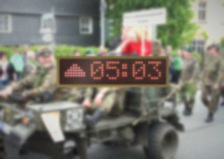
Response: 5:03
